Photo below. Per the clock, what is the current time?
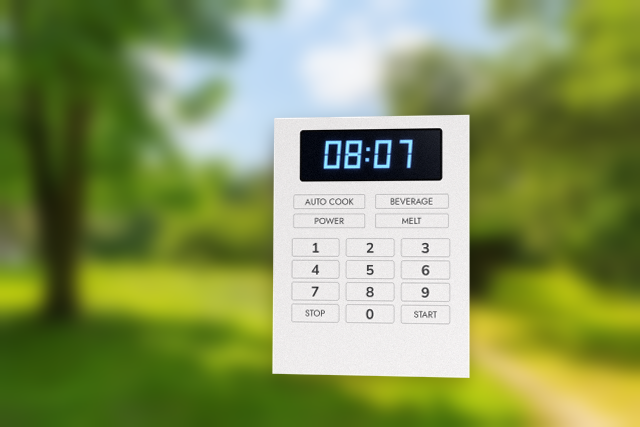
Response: 8:07
